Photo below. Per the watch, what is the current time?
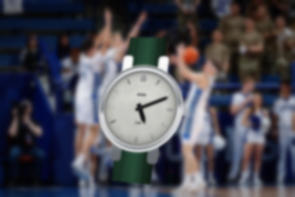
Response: 5:11
